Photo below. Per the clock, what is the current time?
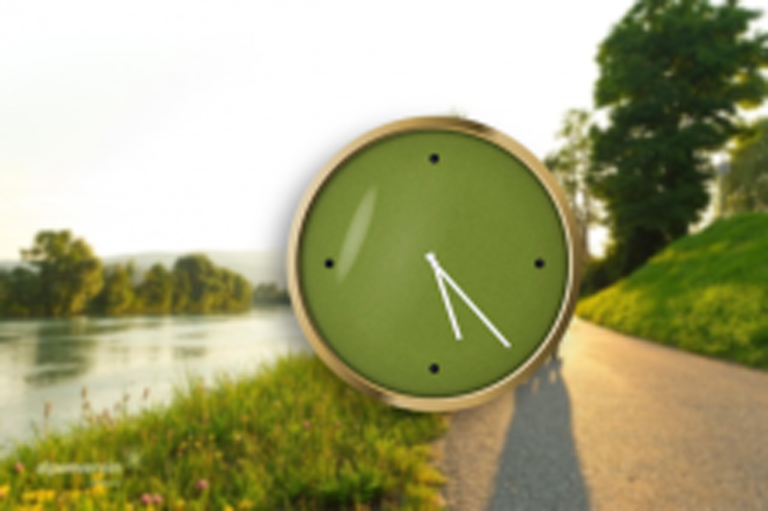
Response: 5:23
